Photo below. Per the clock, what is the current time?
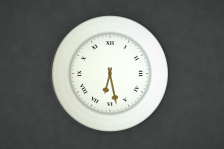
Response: 6:28
